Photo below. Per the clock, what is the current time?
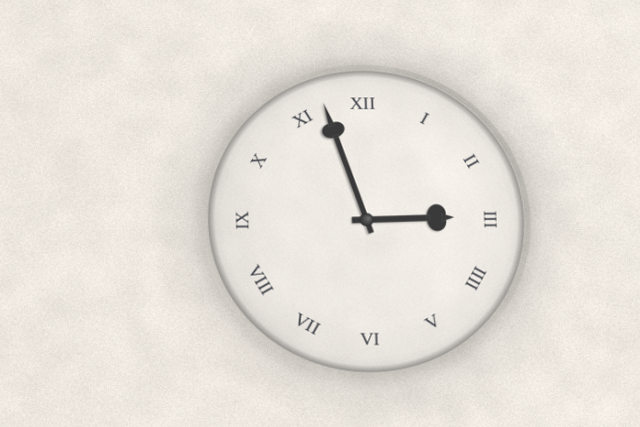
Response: 2:57
